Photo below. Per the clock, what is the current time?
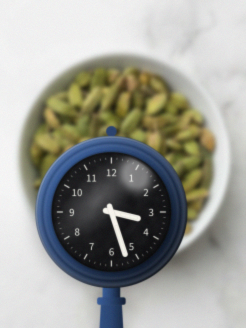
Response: 3:27
